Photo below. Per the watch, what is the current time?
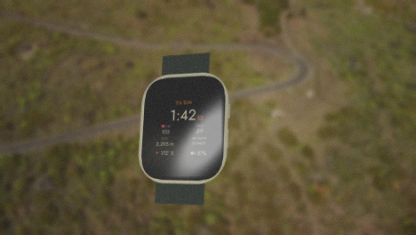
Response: 1:42
